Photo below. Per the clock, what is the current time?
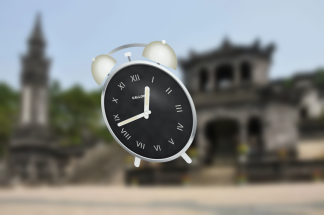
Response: 12:43
